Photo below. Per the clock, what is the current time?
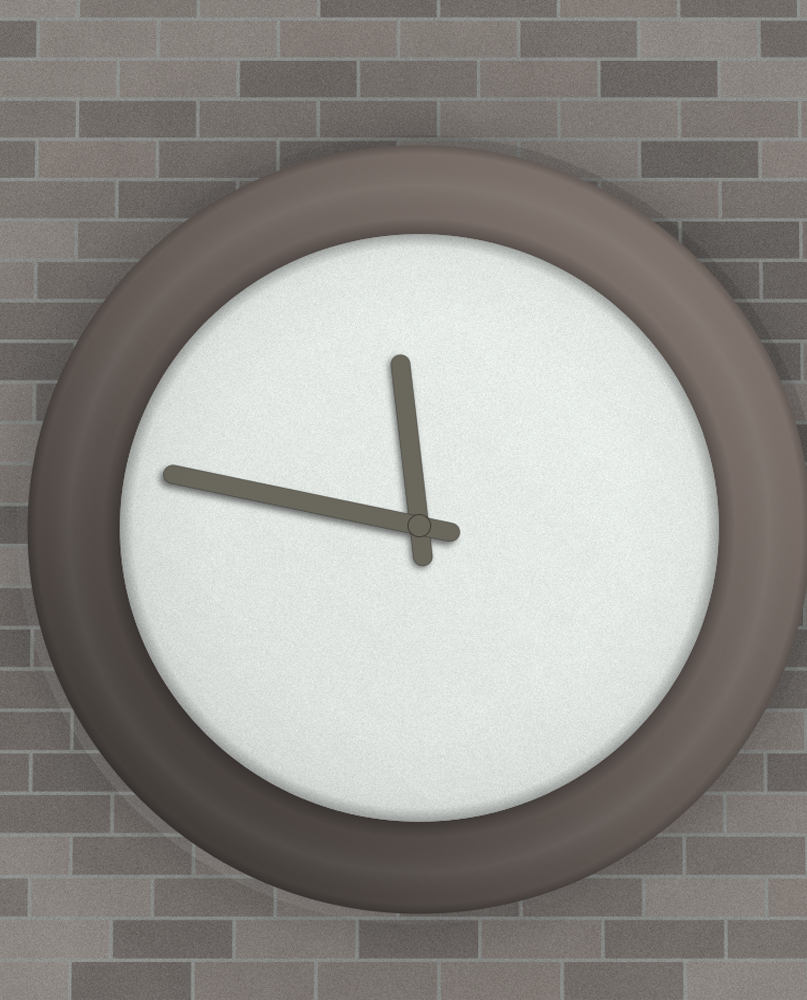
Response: 11:47
